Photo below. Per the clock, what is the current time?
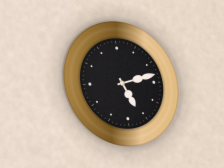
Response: 5:13
